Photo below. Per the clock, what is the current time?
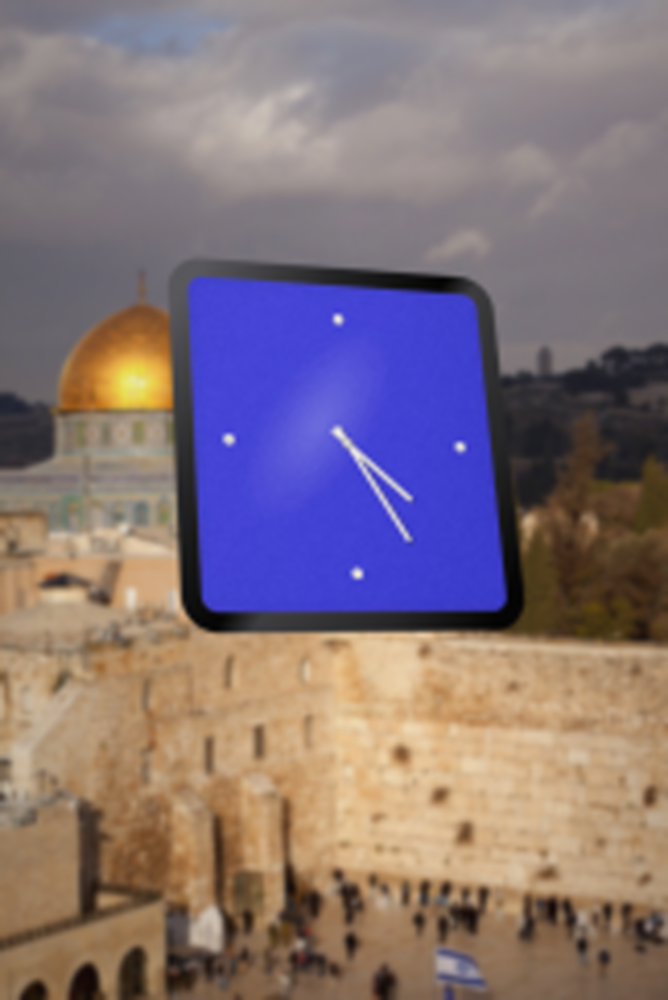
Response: 4:25
